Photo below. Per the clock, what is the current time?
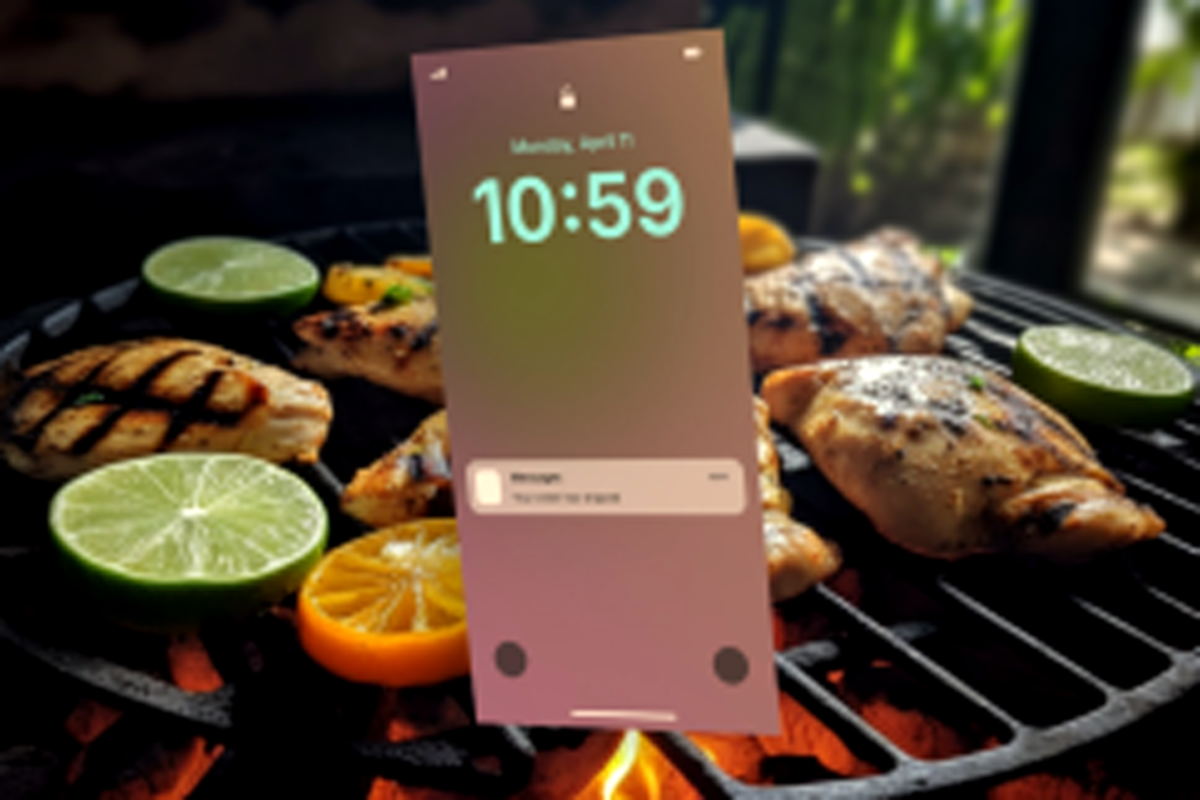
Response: 10:59
